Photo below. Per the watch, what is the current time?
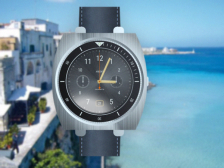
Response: 3:04
